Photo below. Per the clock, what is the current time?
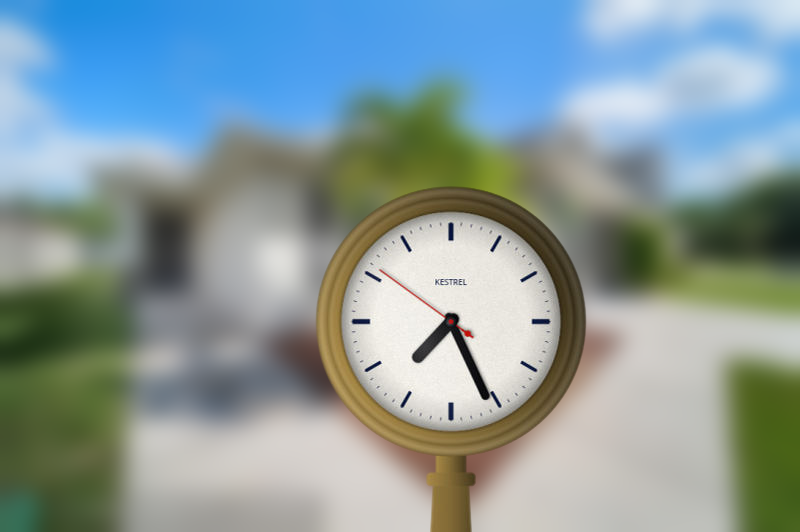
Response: 7:25:51
